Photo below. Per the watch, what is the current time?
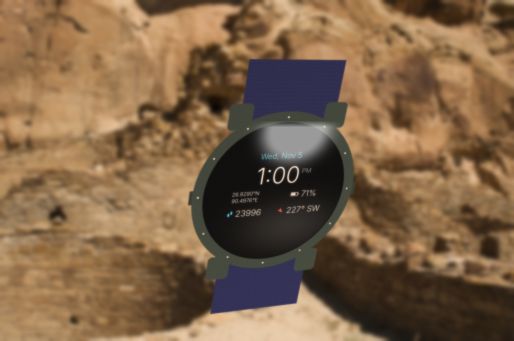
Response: 1:00
